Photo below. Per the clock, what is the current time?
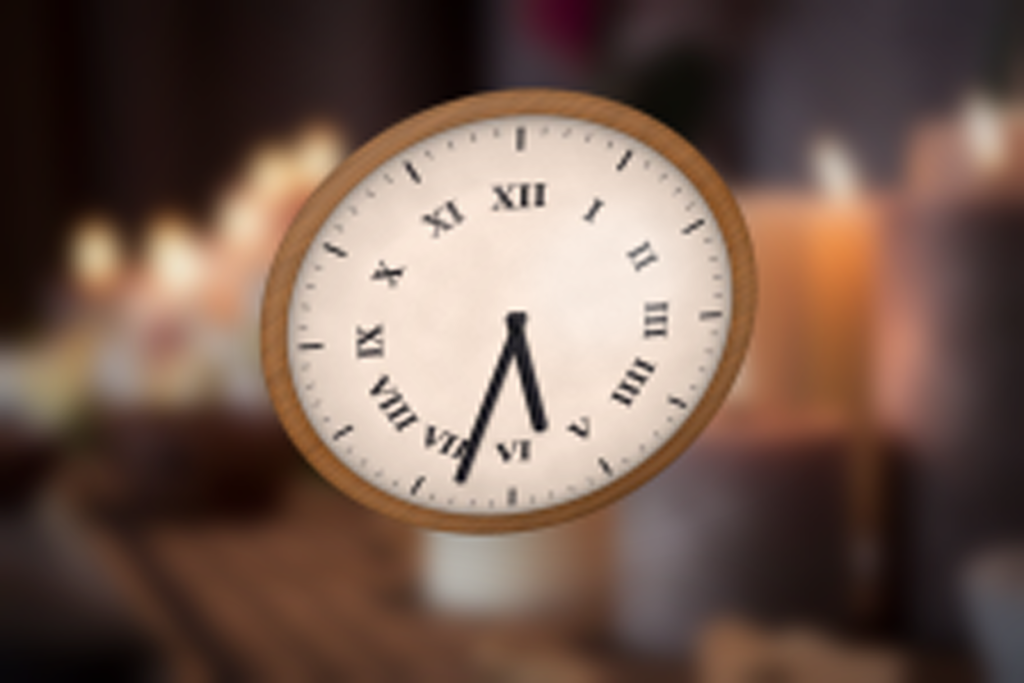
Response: 5:33
